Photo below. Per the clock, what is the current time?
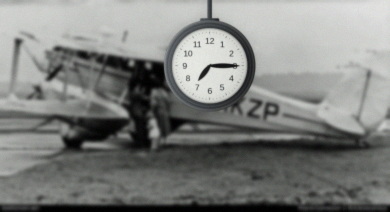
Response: 7:15
